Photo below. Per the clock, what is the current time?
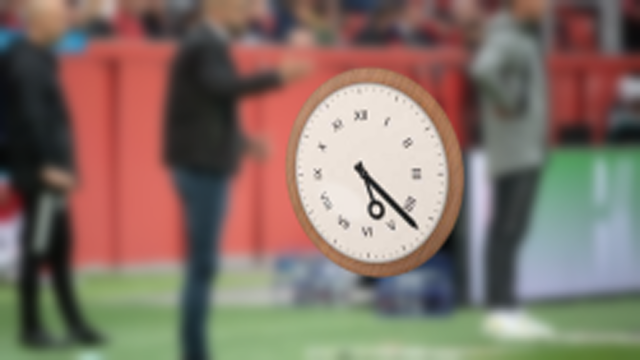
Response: 5:22
